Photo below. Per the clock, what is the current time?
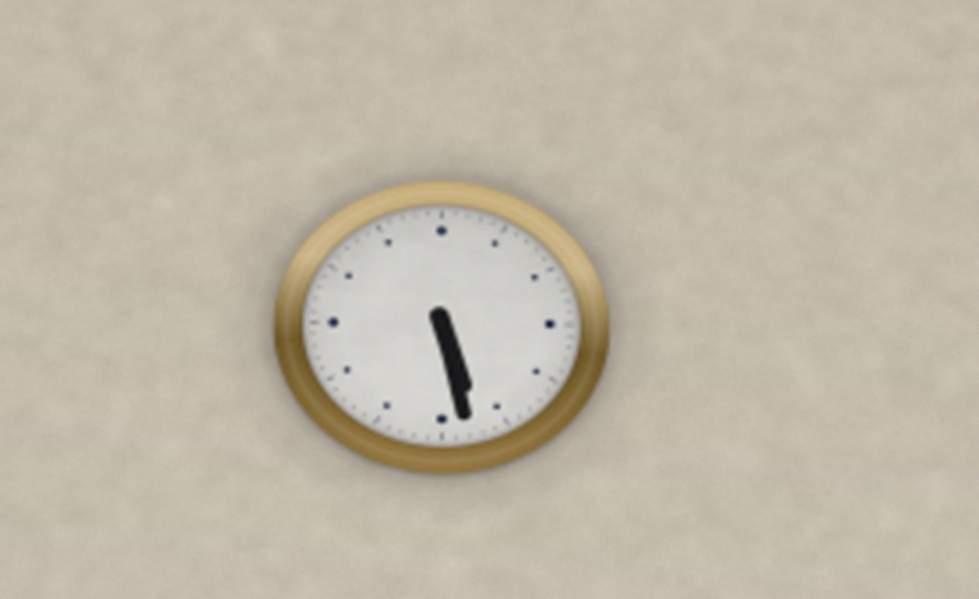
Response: 5:28
